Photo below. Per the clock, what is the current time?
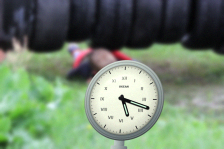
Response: 5:18
